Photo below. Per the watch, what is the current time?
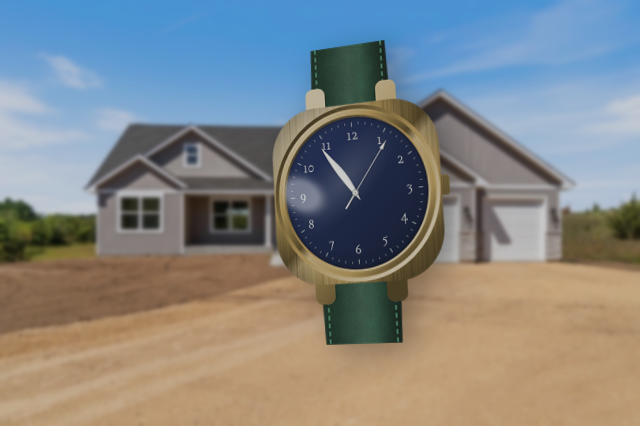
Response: 10:54:06
